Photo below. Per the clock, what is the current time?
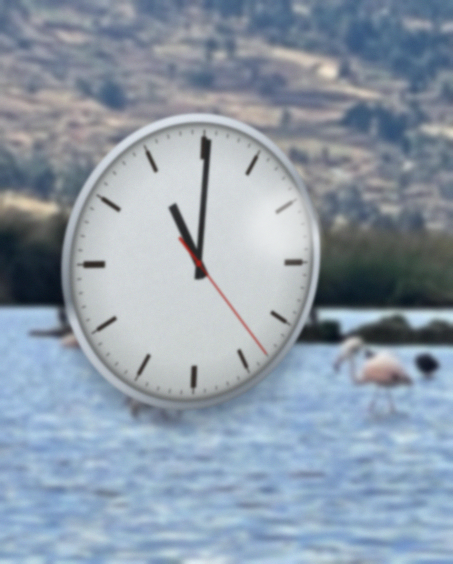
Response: 11:00:23
